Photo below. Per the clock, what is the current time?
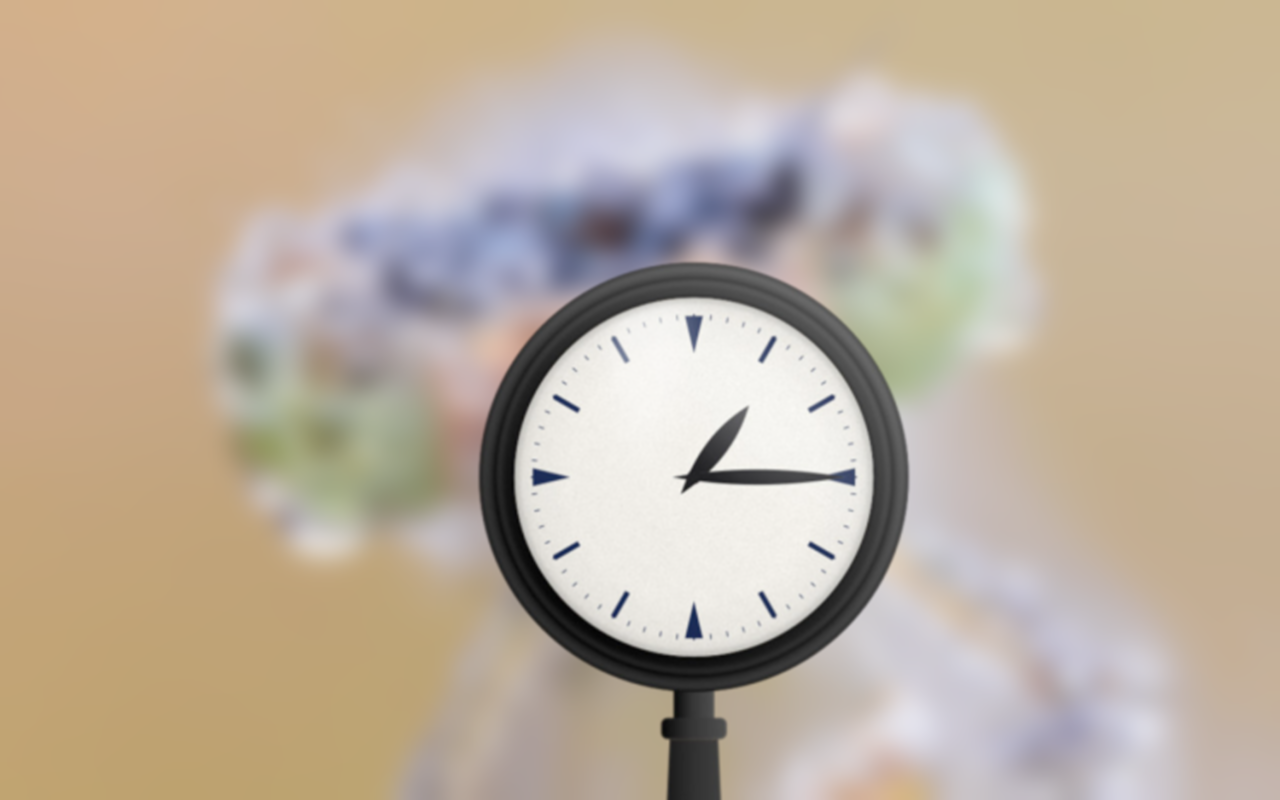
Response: 1:15
